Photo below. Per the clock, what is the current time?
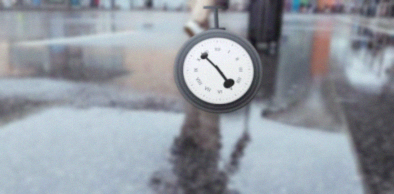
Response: 4:53
